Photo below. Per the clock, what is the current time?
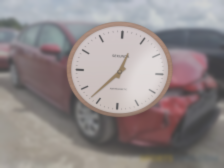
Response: 12:37
